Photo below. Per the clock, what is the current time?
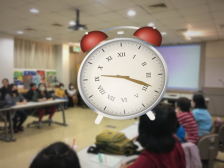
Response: 9:19
